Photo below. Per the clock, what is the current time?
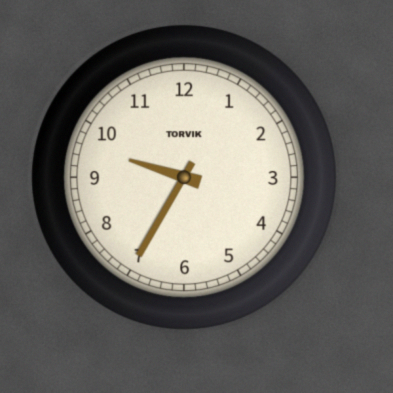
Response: 9:35
